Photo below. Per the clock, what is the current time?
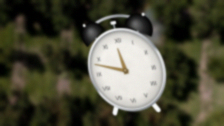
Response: 11:48
